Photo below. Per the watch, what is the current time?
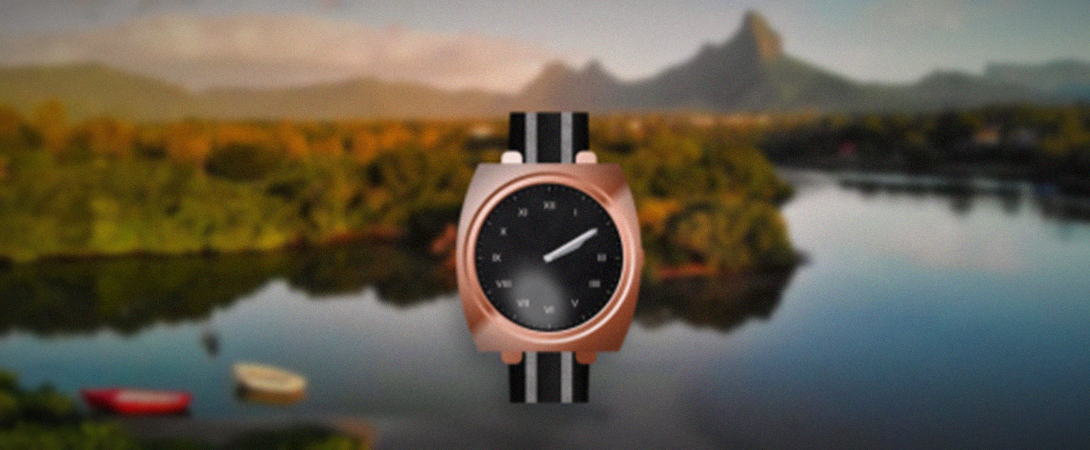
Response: 2:10
